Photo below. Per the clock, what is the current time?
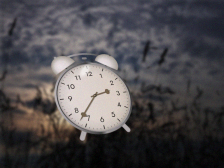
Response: 2:37
